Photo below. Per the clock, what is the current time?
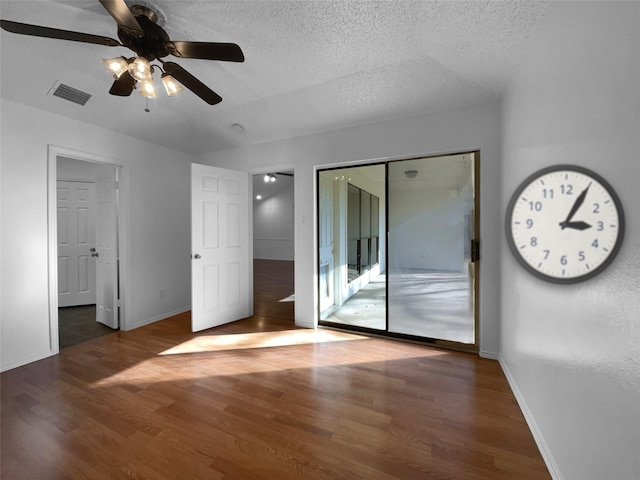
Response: 3:05
